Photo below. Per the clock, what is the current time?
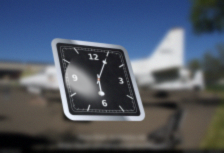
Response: 6:05
